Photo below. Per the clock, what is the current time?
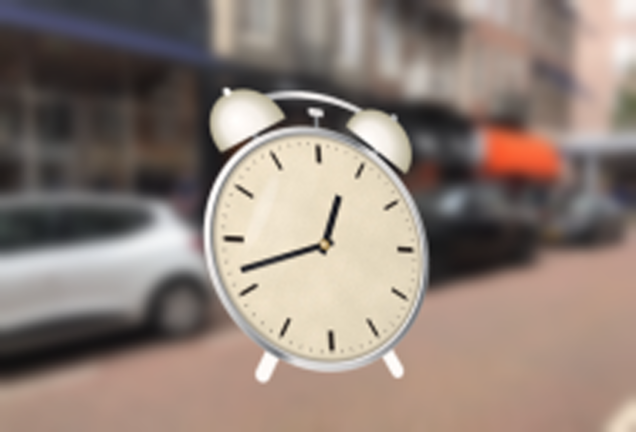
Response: 12:42
